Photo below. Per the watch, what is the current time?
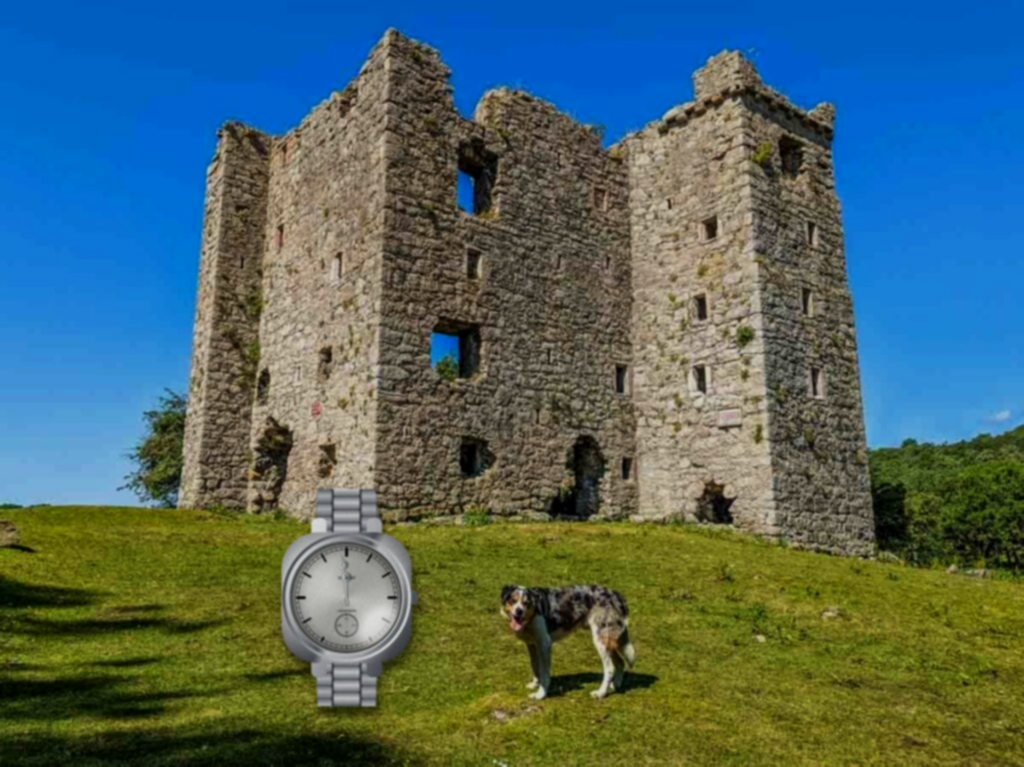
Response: 11:59
